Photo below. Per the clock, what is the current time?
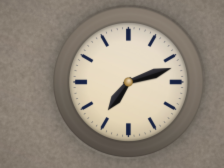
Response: 7:12
